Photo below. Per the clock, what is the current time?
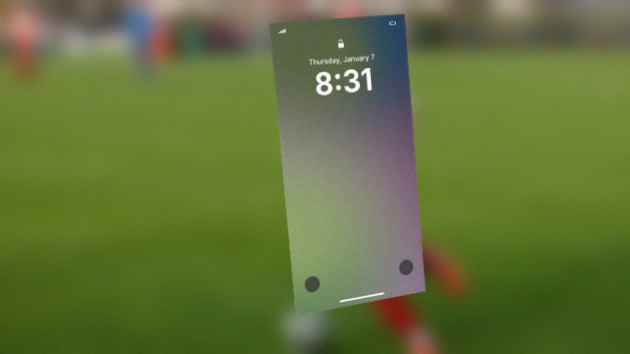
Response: 8:31
